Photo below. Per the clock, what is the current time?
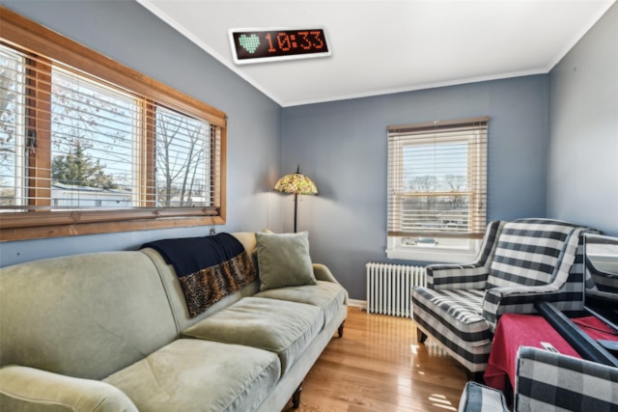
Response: 10:33
